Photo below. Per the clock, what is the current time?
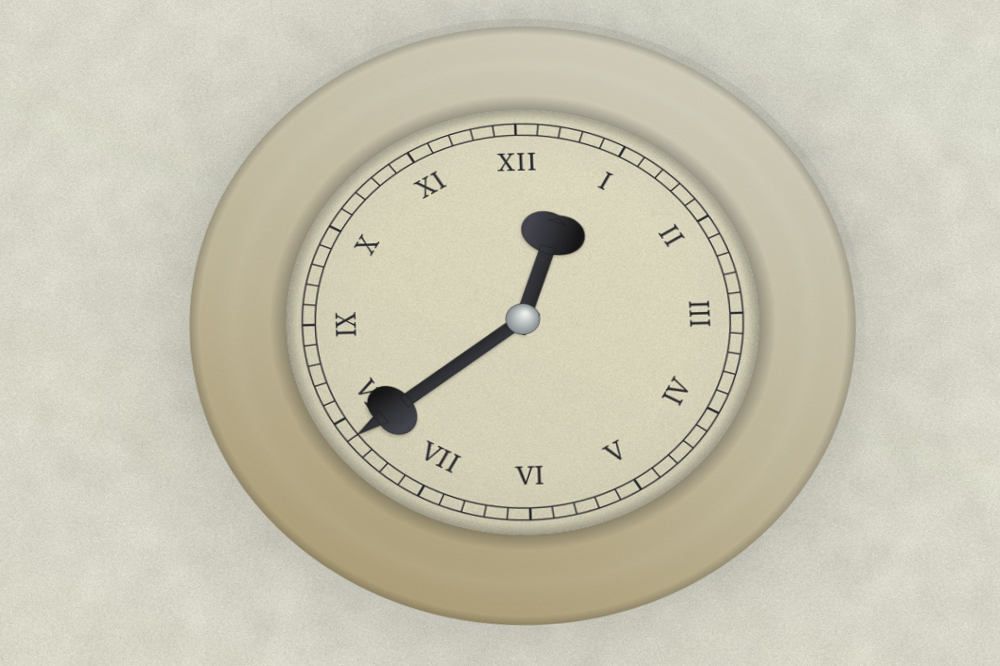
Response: 12:39
